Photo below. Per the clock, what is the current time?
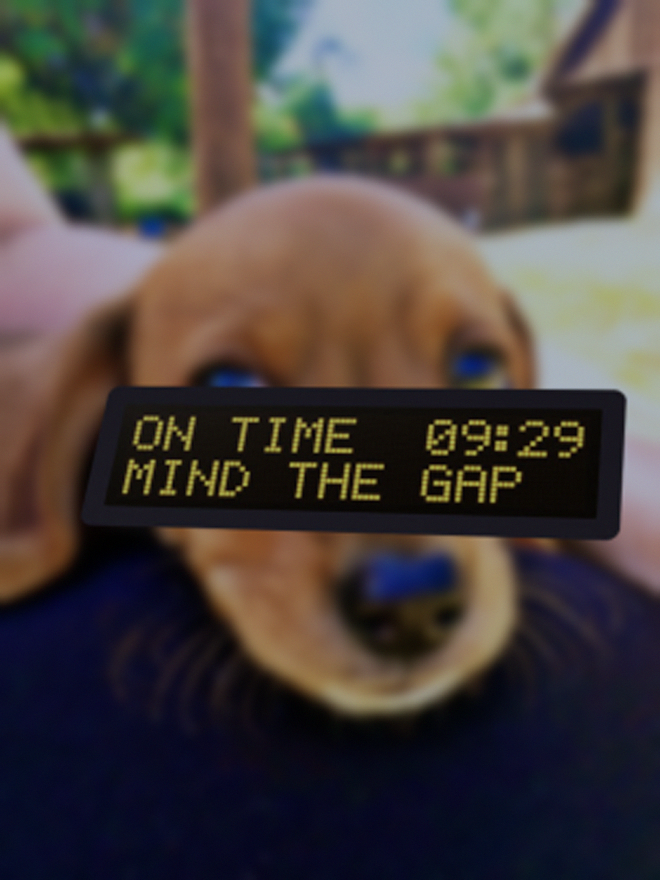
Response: 9:29
